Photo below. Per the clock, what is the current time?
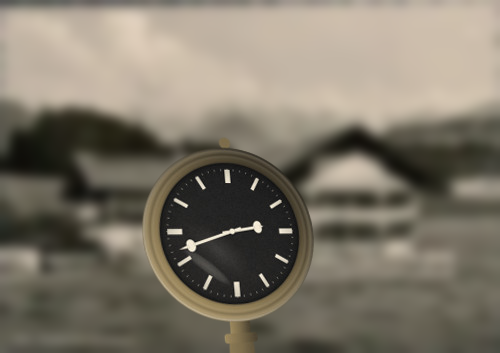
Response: 2:42
